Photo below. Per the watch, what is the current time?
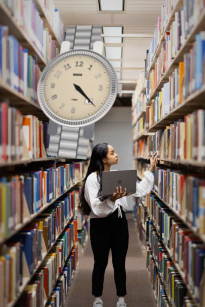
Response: 4:22
